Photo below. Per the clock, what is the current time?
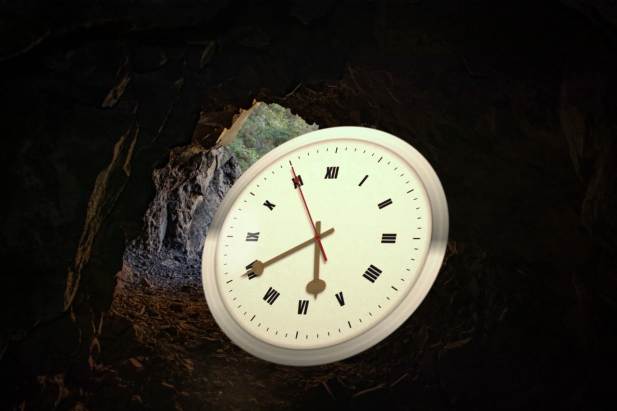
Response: 5:39:55
